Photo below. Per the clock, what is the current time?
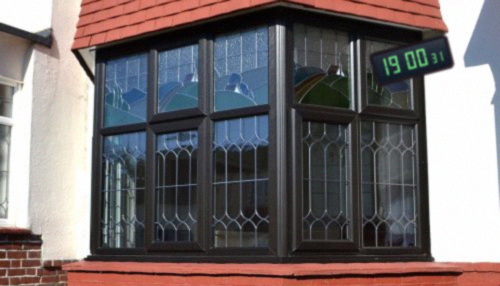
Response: 19:00
